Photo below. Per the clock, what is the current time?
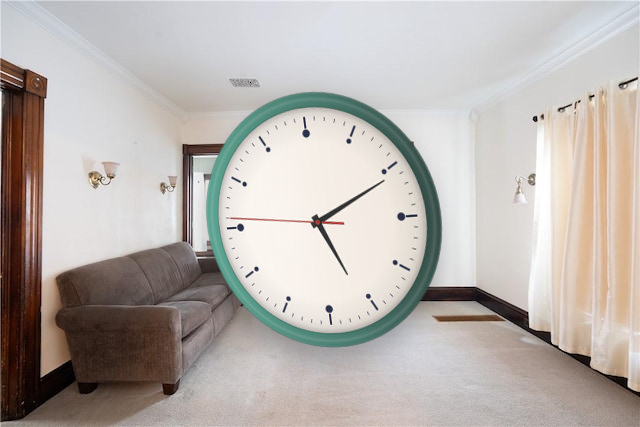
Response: 5:10:46
